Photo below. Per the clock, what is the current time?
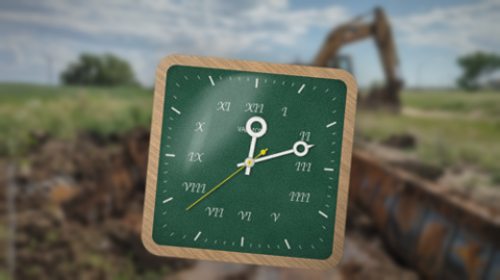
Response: 12:11:38
